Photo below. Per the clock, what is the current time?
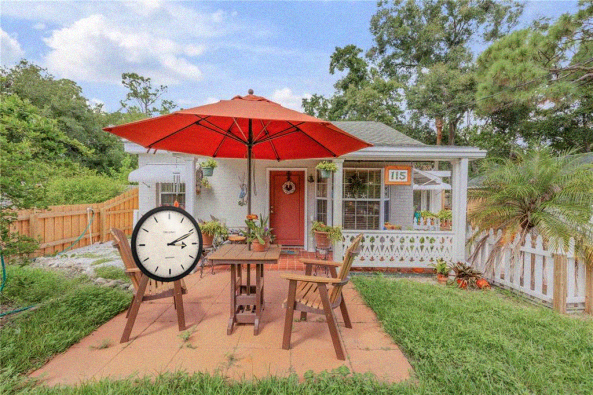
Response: 3:11
